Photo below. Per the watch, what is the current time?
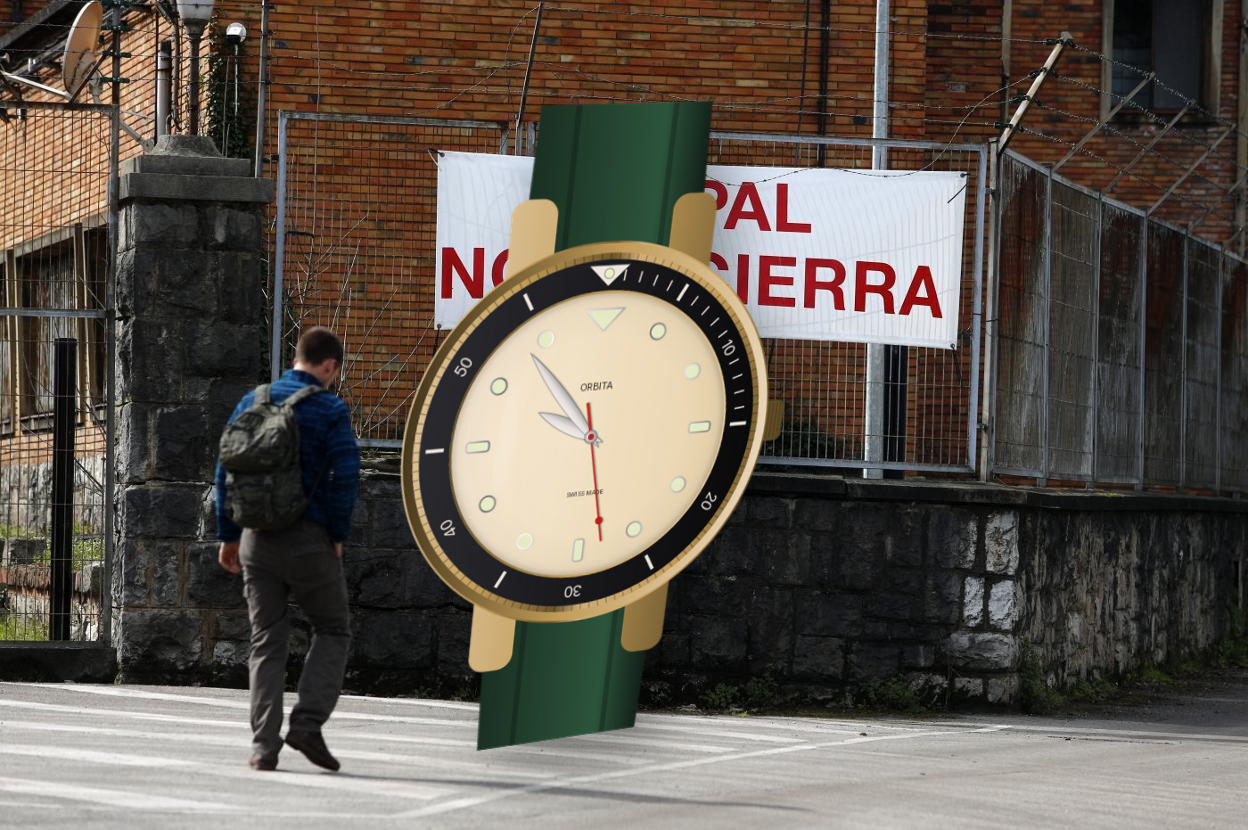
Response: 9:53:28
